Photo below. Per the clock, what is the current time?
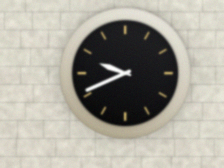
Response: 9:41
